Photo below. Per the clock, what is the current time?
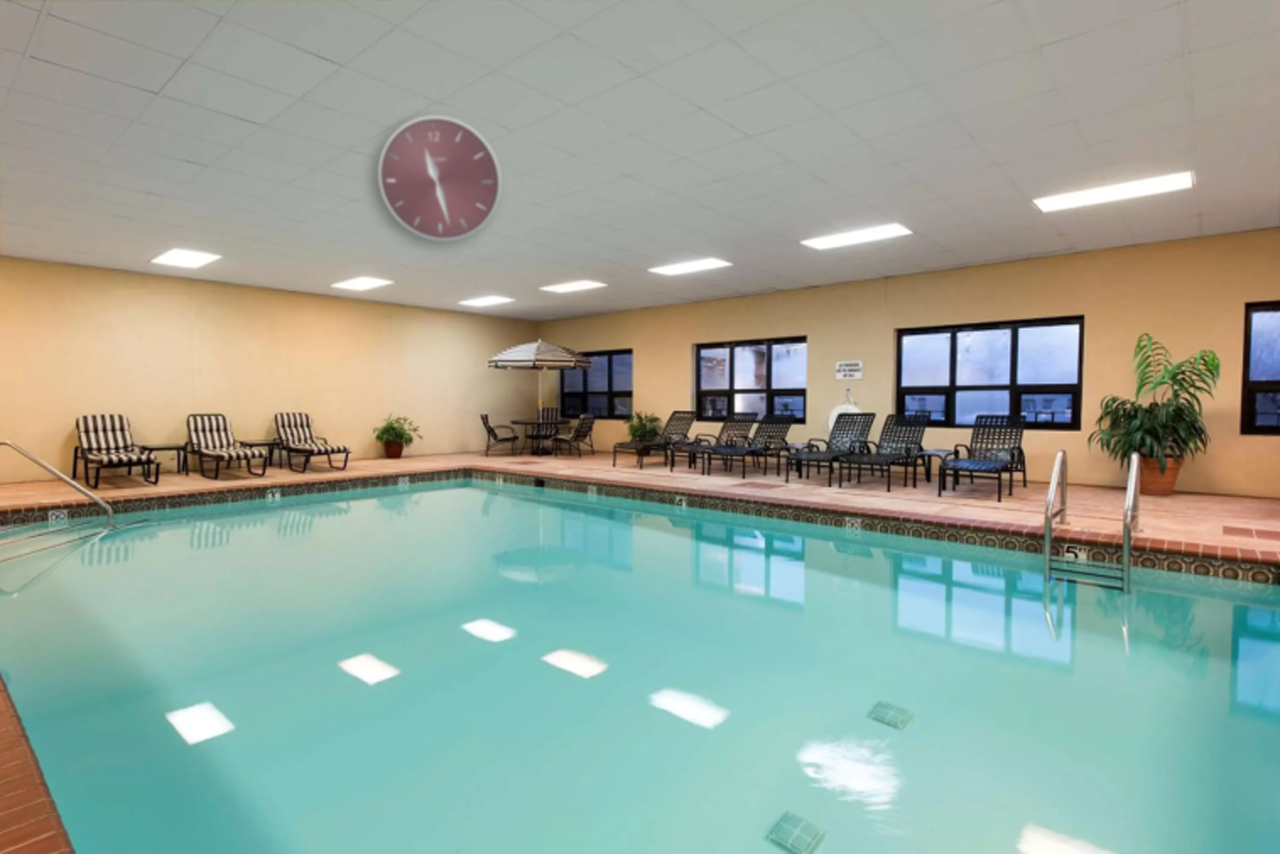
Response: 11:28
